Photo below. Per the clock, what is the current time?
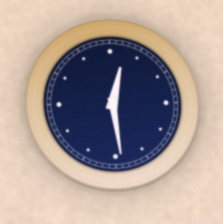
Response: 12:29
